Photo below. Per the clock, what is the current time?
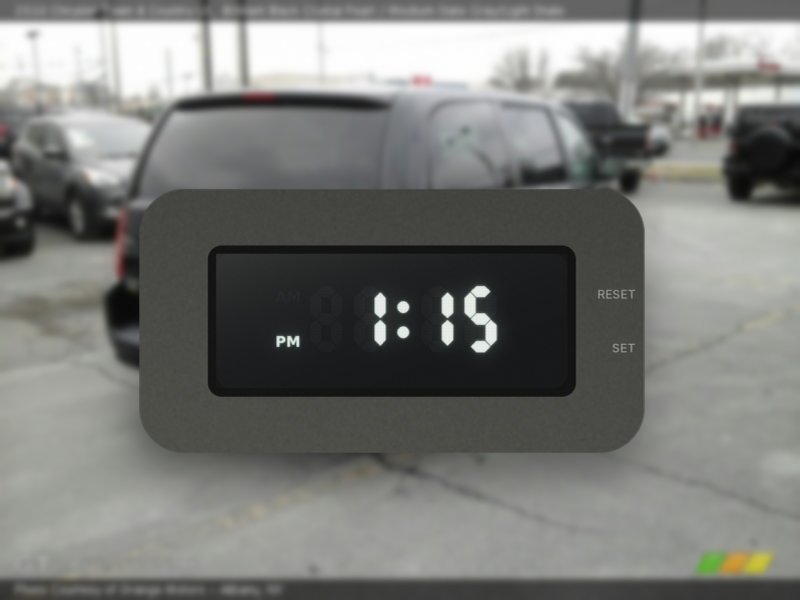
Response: 1:15
